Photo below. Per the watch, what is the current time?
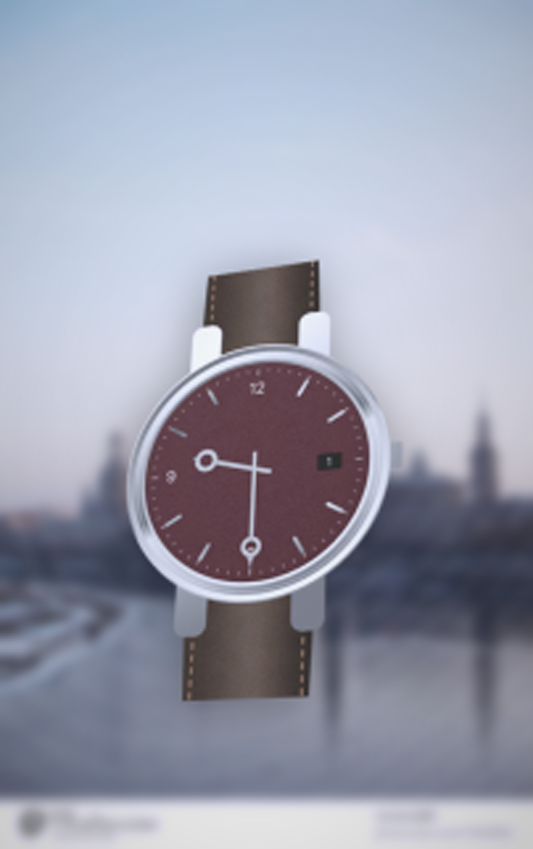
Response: 9:30
